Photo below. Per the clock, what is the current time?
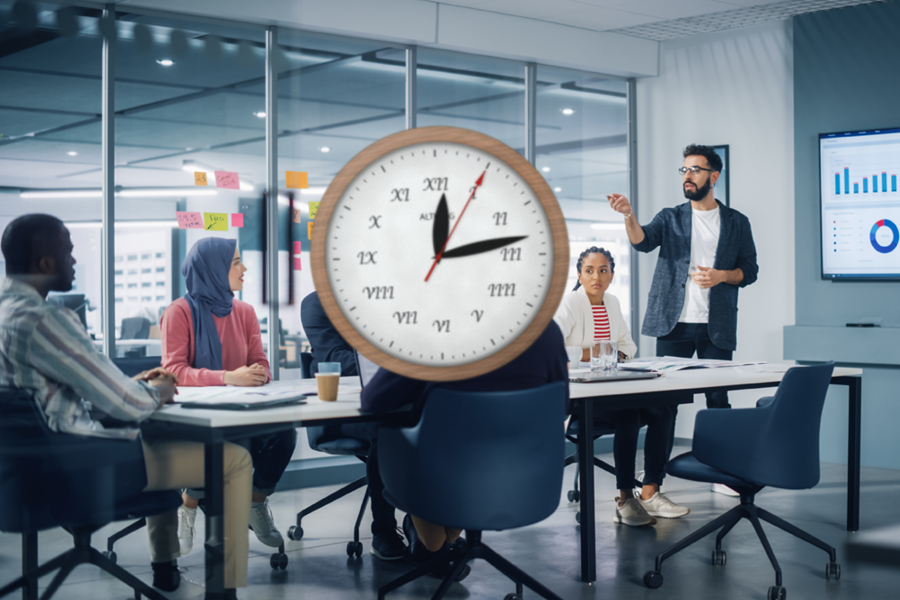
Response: 12:13:05
